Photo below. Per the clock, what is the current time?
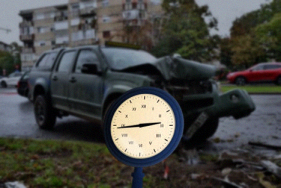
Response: 2:44
